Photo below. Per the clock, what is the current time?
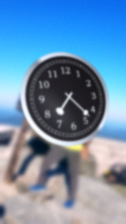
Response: 7:23
